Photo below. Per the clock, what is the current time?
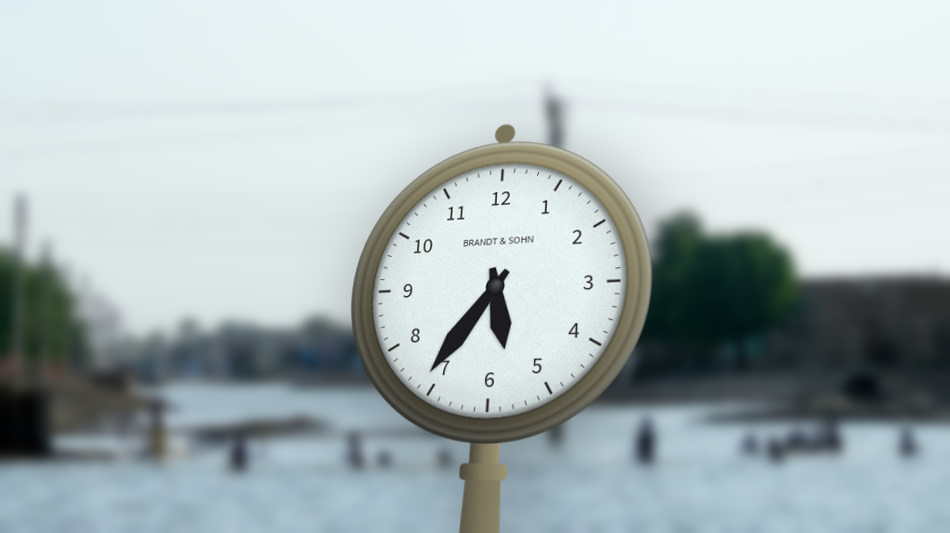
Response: 5:36
